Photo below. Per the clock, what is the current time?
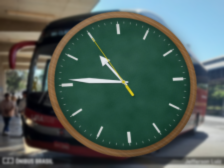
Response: 10:45:55
